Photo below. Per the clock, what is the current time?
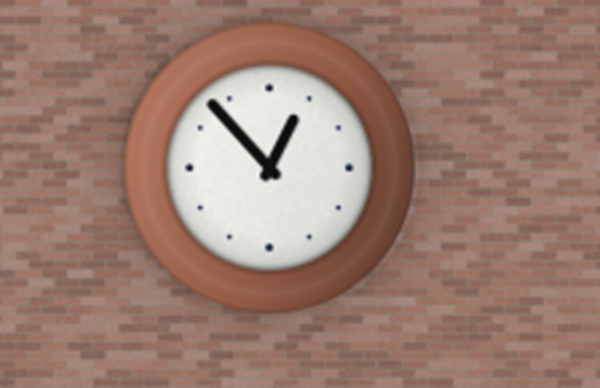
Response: 12:53
